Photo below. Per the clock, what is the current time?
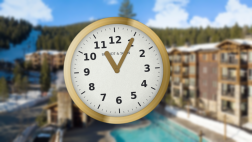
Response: 11:05
